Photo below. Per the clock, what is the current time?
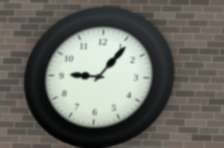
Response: 9:06
